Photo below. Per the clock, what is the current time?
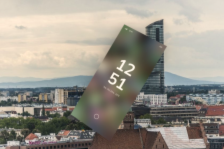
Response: 12:51
